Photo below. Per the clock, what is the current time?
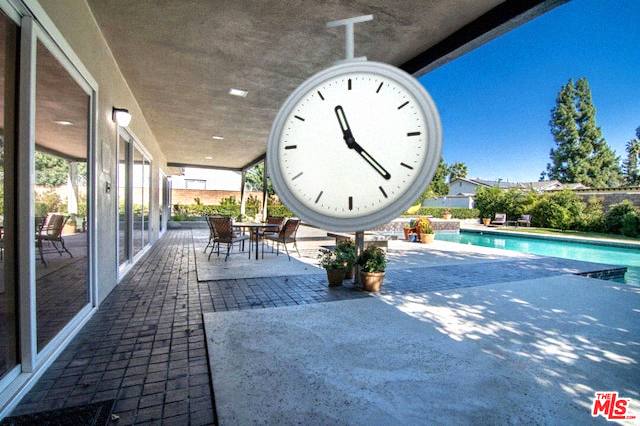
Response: 11:23
